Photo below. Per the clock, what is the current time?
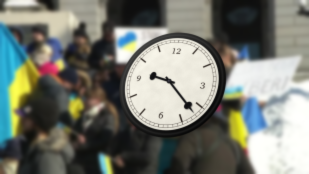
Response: 9:22
